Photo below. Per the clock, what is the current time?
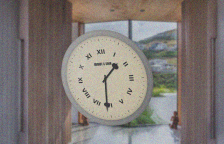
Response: 1:31
